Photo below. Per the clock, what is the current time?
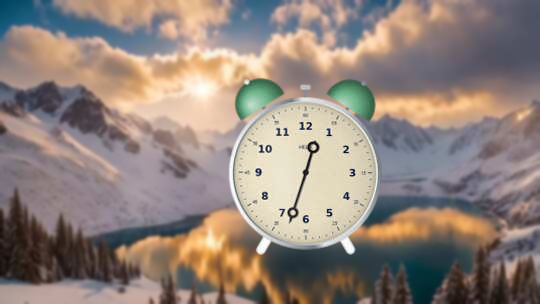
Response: 12:33
